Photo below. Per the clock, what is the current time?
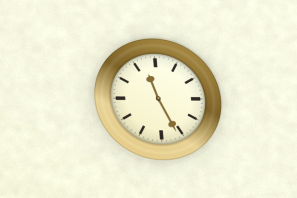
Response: 11:26
